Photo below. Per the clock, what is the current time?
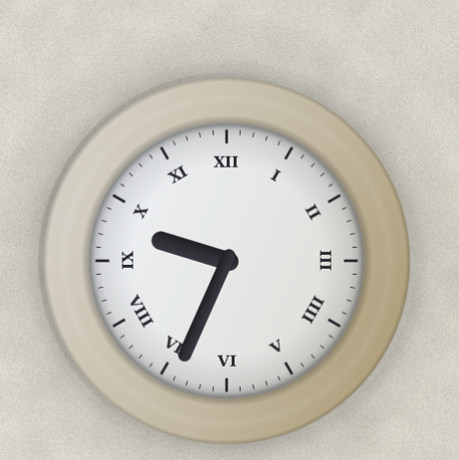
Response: 9:34
